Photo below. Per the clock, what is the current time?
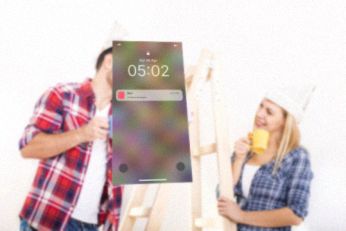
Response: 5:02
